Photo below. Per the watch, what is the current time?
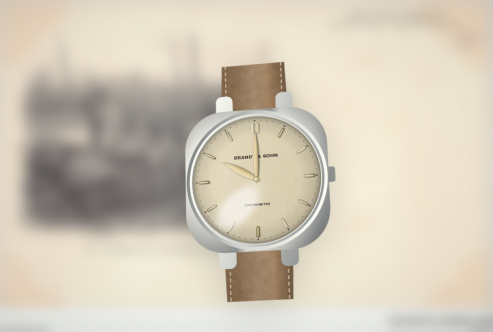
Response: 10:00
